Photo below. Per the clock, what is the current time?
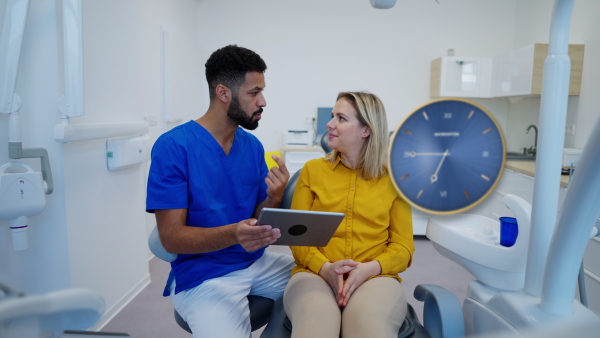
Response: 6:45
